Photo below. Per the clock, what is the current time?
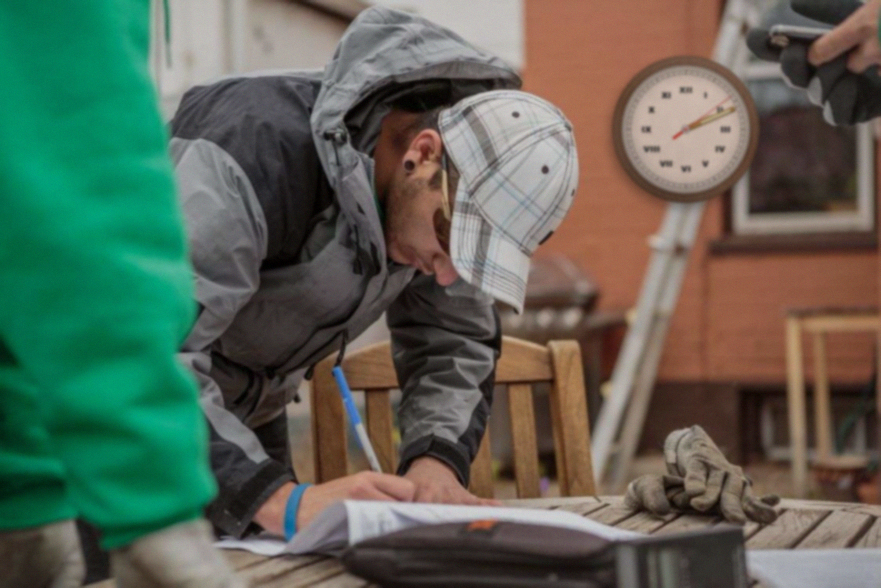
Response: 2:11:09
